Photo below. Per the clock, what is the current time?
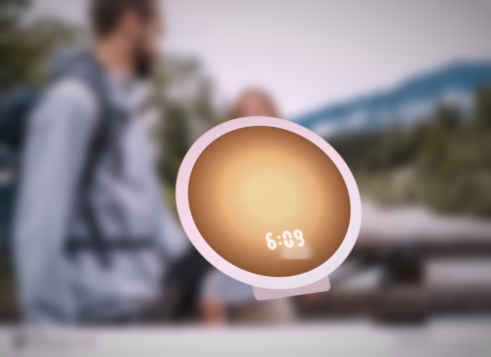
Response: 6:09
